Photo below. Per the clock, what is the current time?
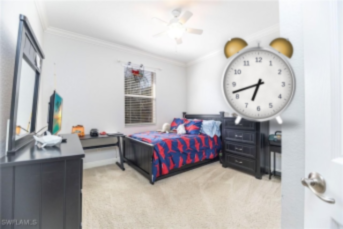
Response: 6:42
